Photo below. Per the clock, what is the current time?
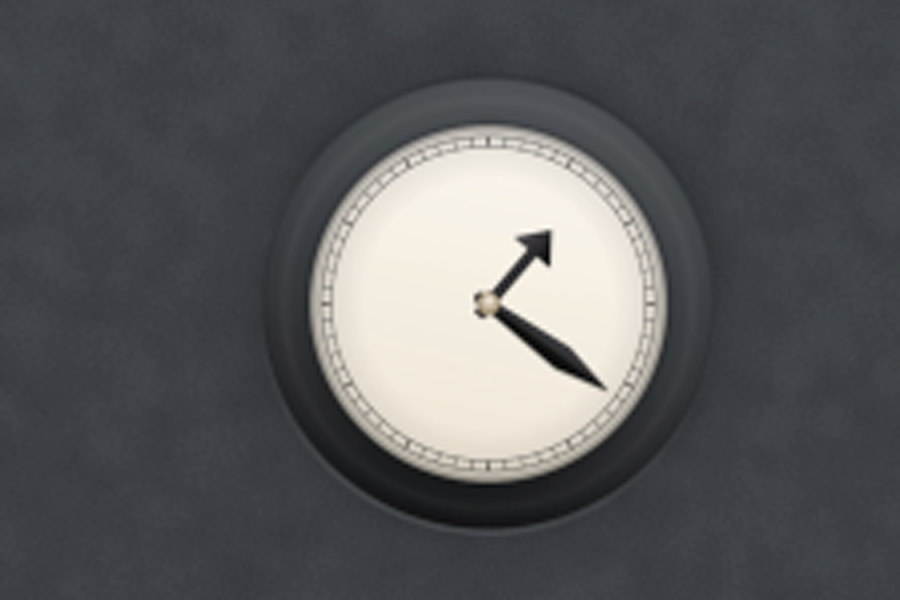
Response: 1:21
